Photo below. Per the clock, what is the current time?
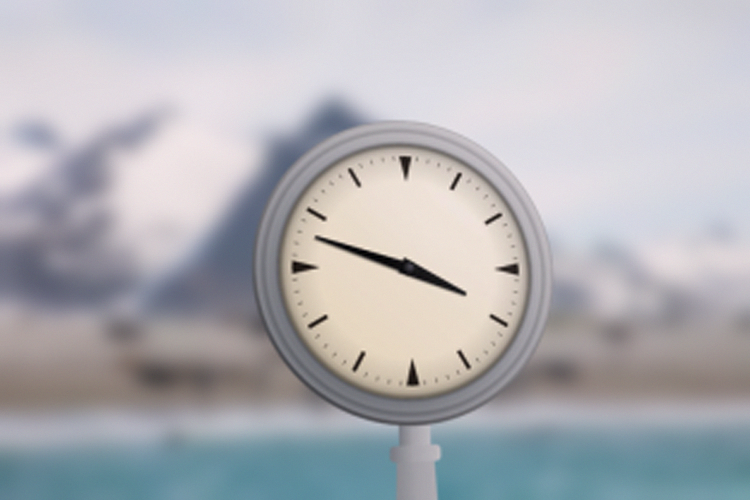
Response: 3:48
